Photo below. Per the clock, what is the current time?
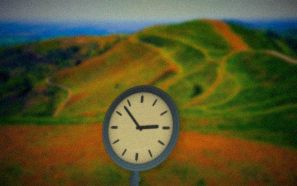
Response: 2:53
